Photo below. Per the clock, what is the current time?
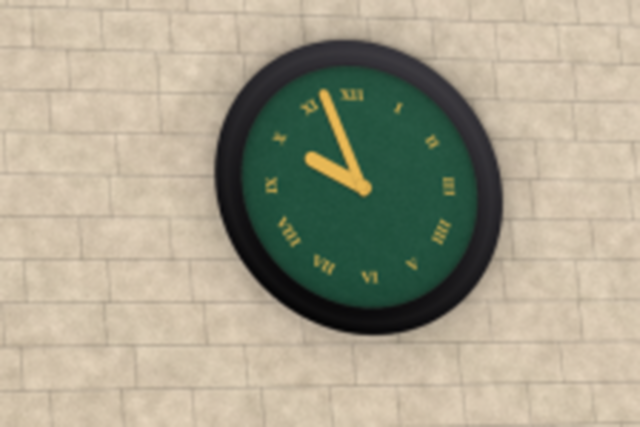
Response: 9:57
